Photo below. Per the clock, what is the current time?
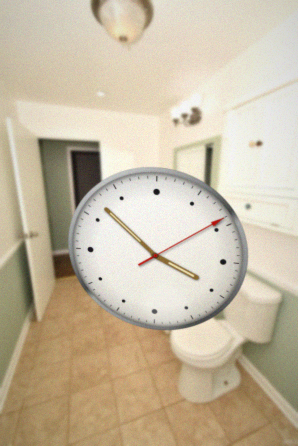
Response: 3:52:09
